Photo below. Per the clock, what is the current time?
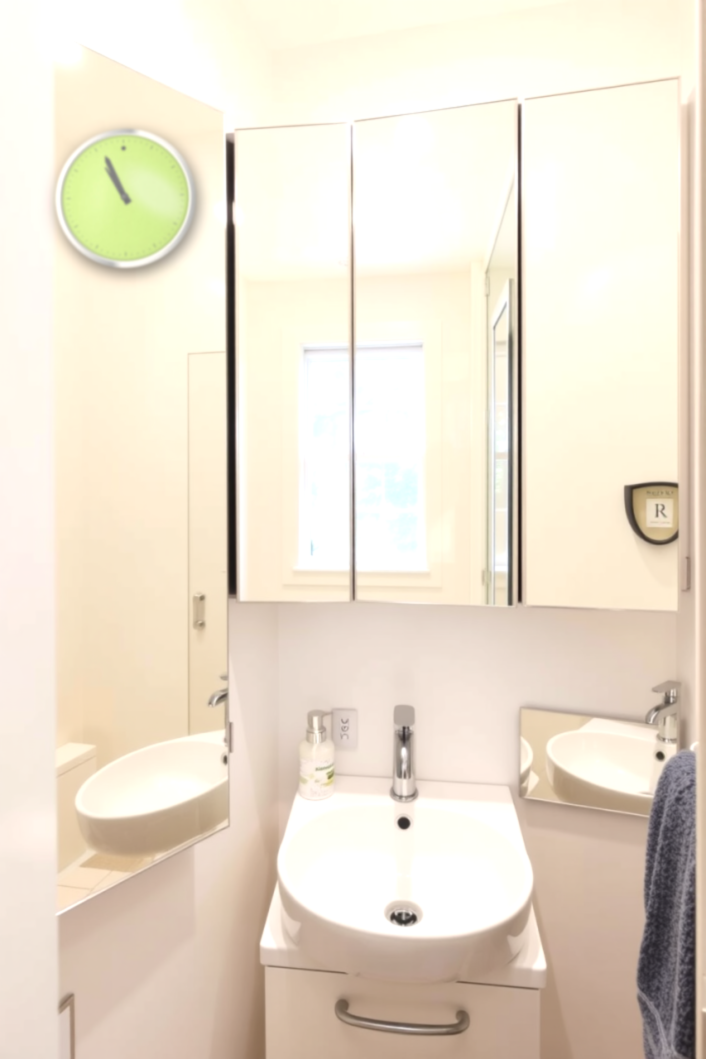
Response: 10:56
